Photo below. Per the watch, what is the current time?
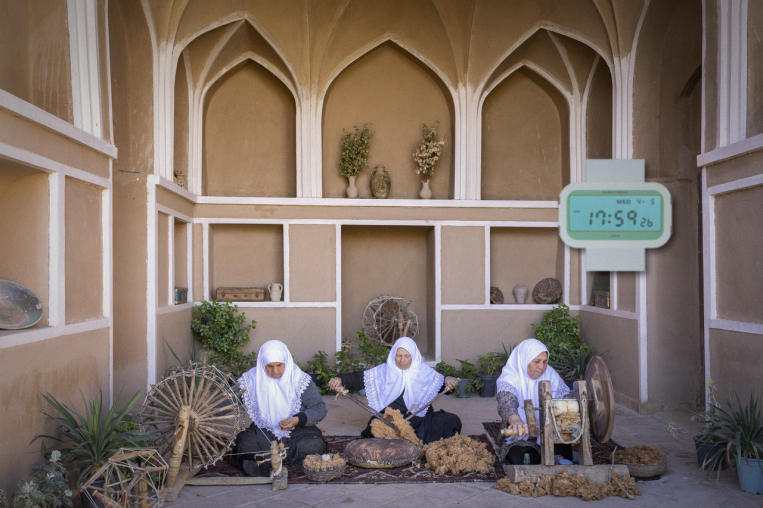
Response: 17:59:26
